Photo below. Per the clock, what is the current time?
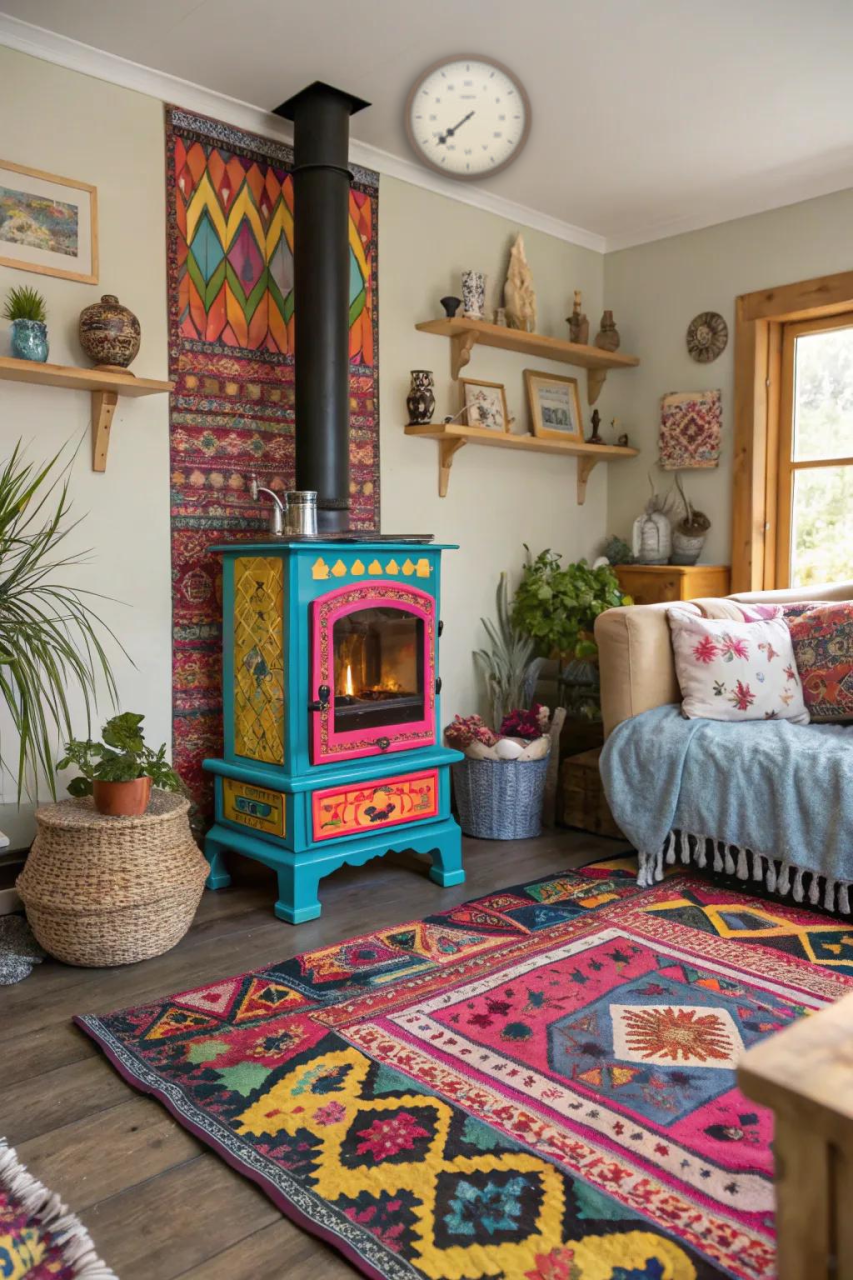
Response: 7:38
